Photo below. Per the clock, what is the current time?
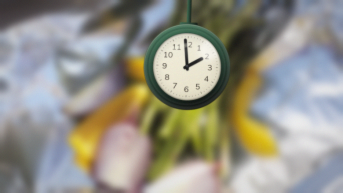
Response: 1:59
